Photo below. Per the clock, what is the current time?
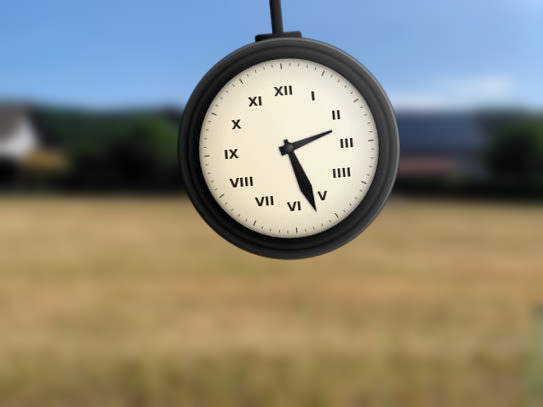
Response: 2:27
